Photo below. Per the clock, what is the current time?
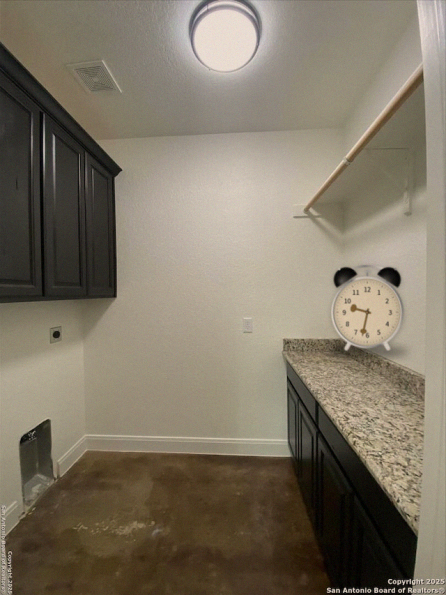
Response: 9:32
